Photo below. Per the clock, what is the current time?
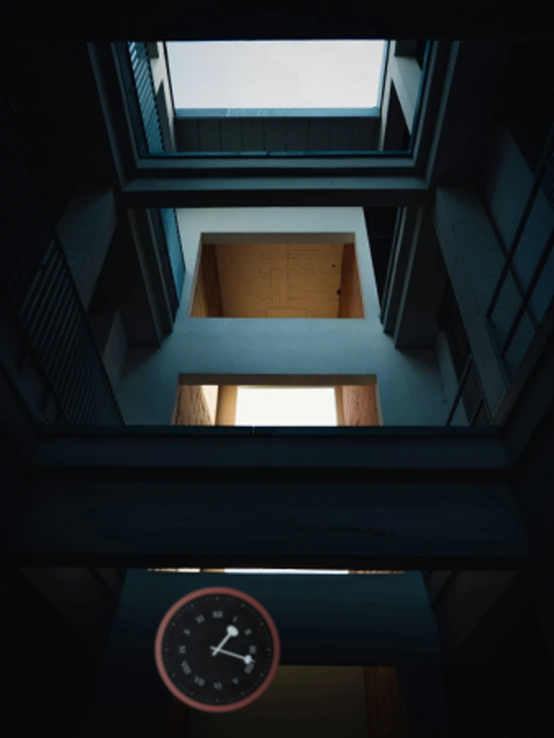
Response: 1:18
